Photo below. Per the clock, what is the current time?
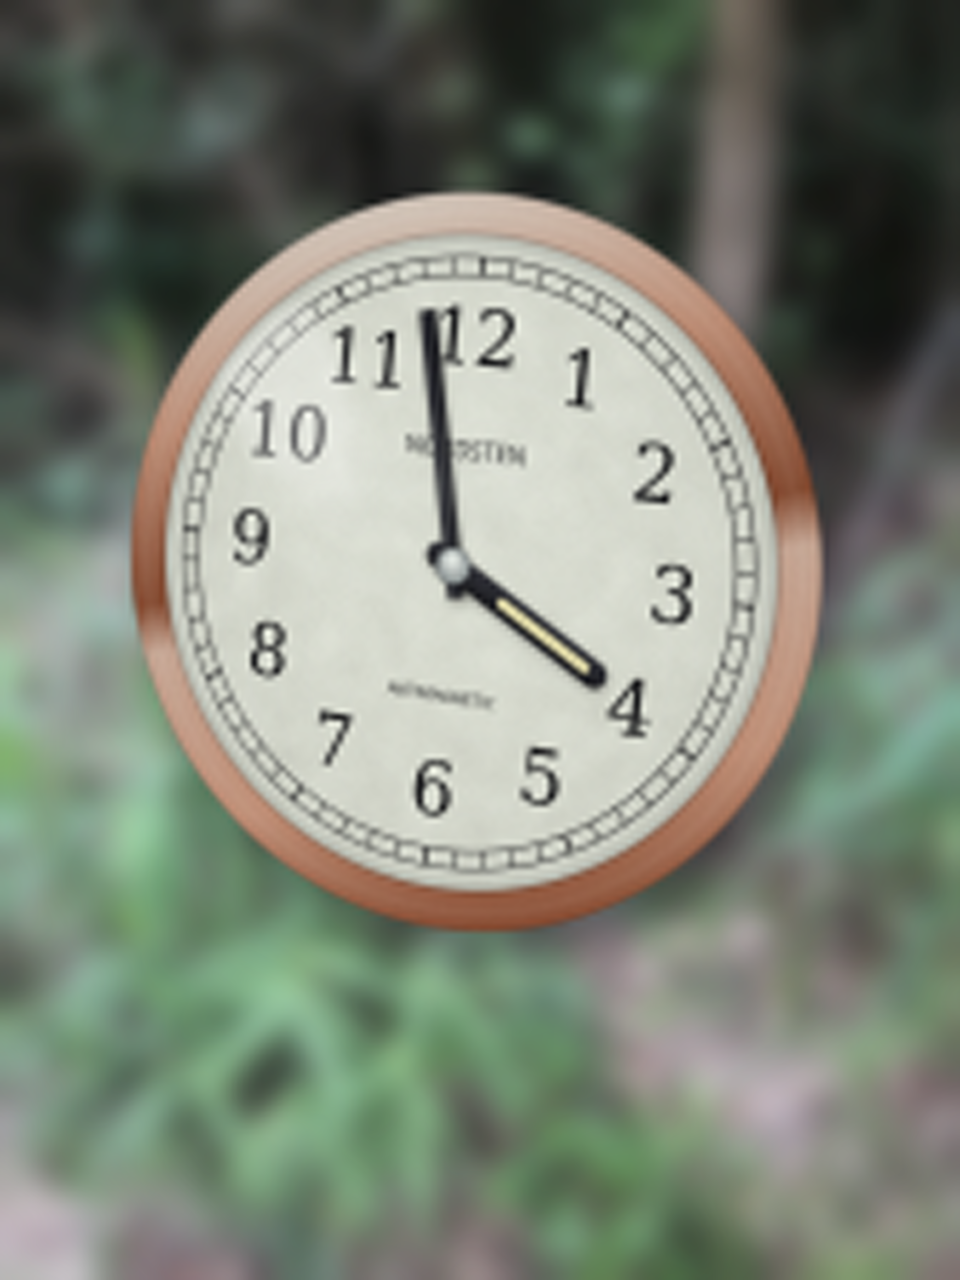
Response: 3:58
